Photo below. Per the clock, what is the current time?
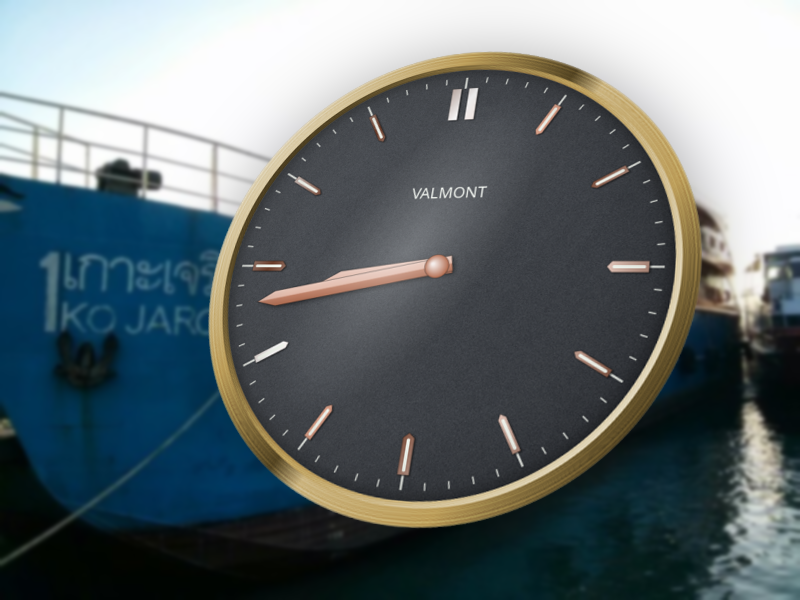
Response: 8:43
